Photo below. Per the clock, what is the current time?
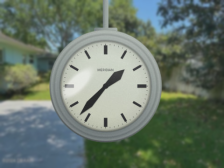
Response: 1:37
